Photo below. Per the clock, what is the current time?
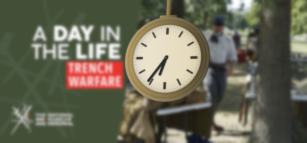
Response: 6:36
